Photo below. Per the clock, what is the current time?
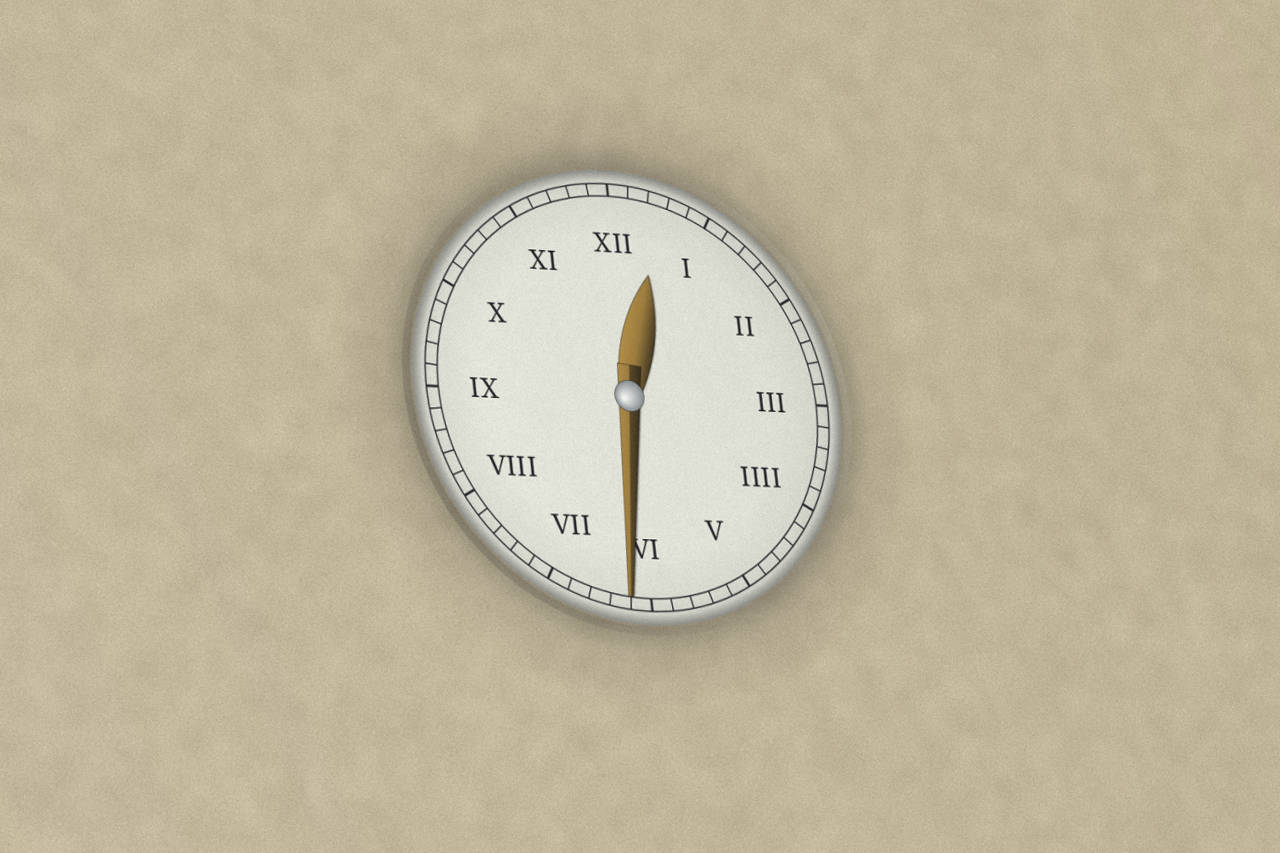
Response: 12:31
